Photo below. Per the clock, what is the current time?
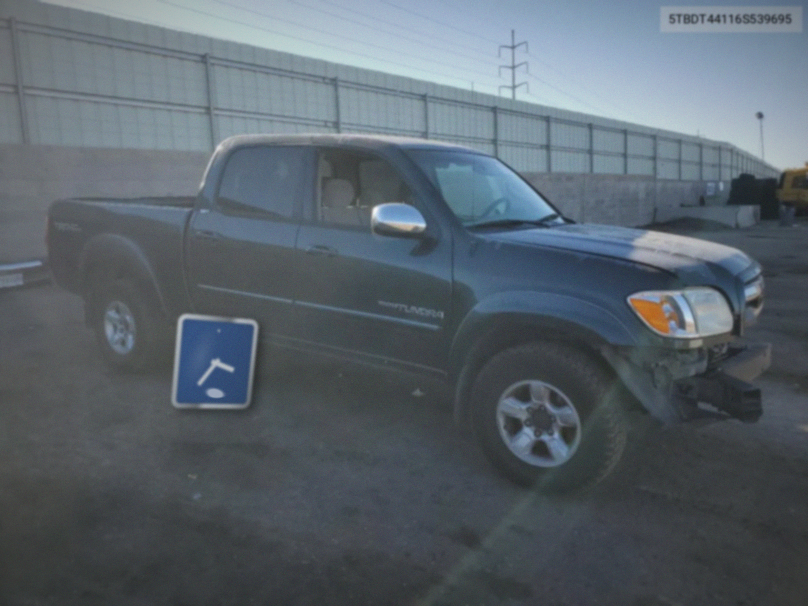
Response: 3:36
